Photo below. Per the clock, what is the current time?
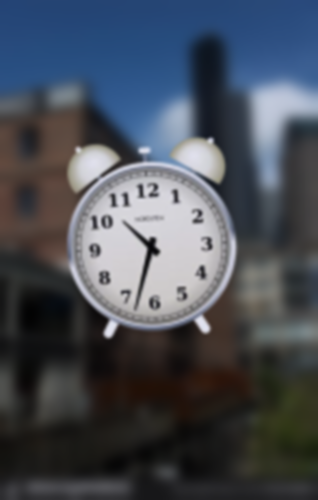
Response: 10:33
